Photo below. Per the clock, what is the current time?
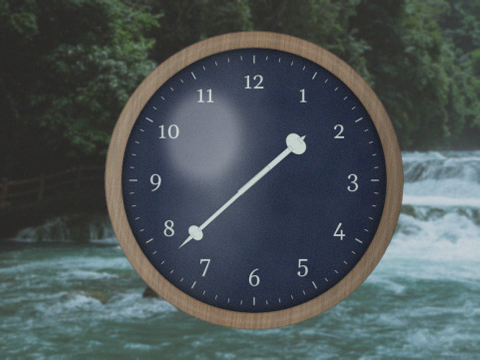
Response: 1:38
